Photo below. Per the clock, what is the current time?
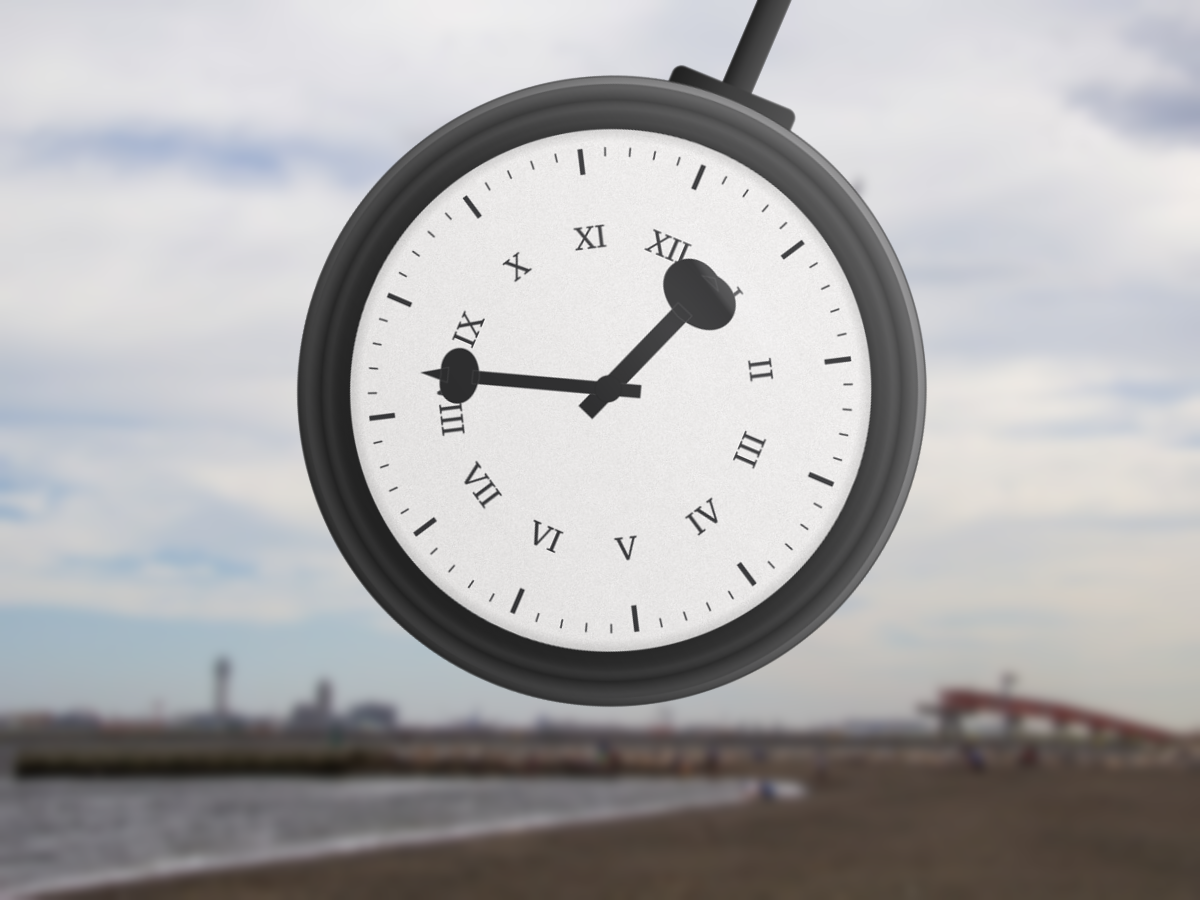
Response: 12:42
